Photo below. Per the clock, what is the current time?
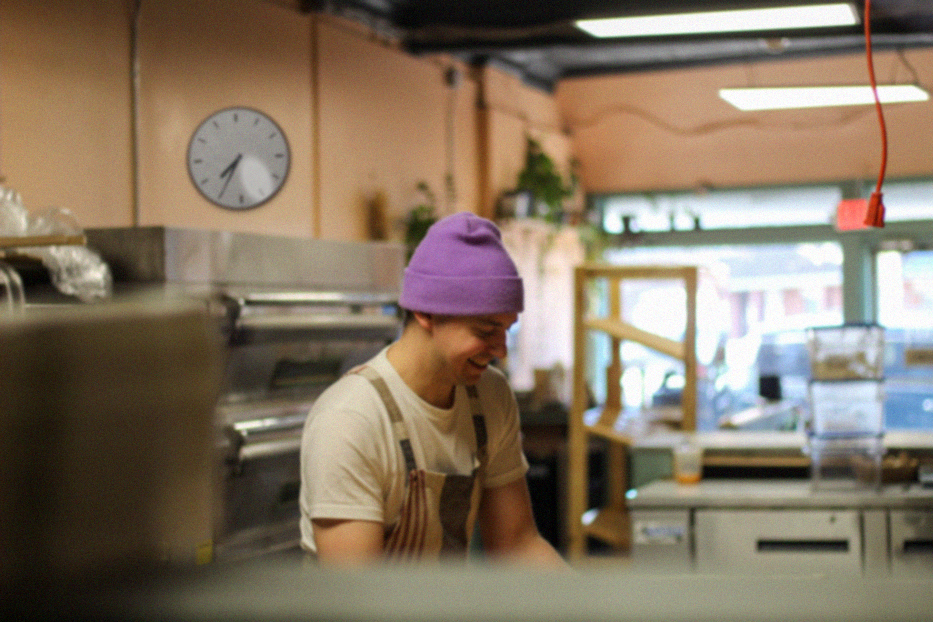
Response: 7:35
